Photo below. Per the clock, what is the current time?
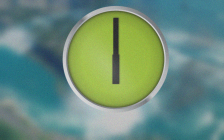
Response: 6:00
